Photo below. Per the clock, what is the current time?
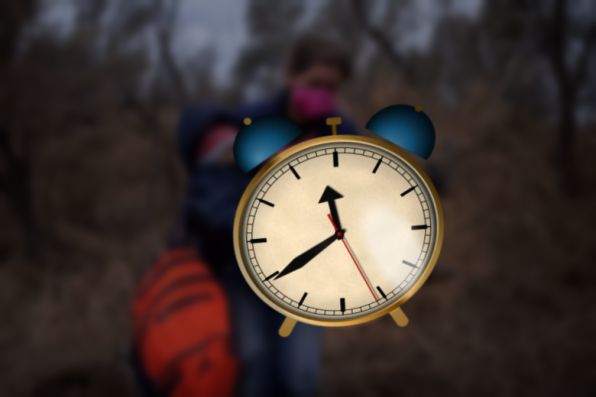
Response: 11:39:26
